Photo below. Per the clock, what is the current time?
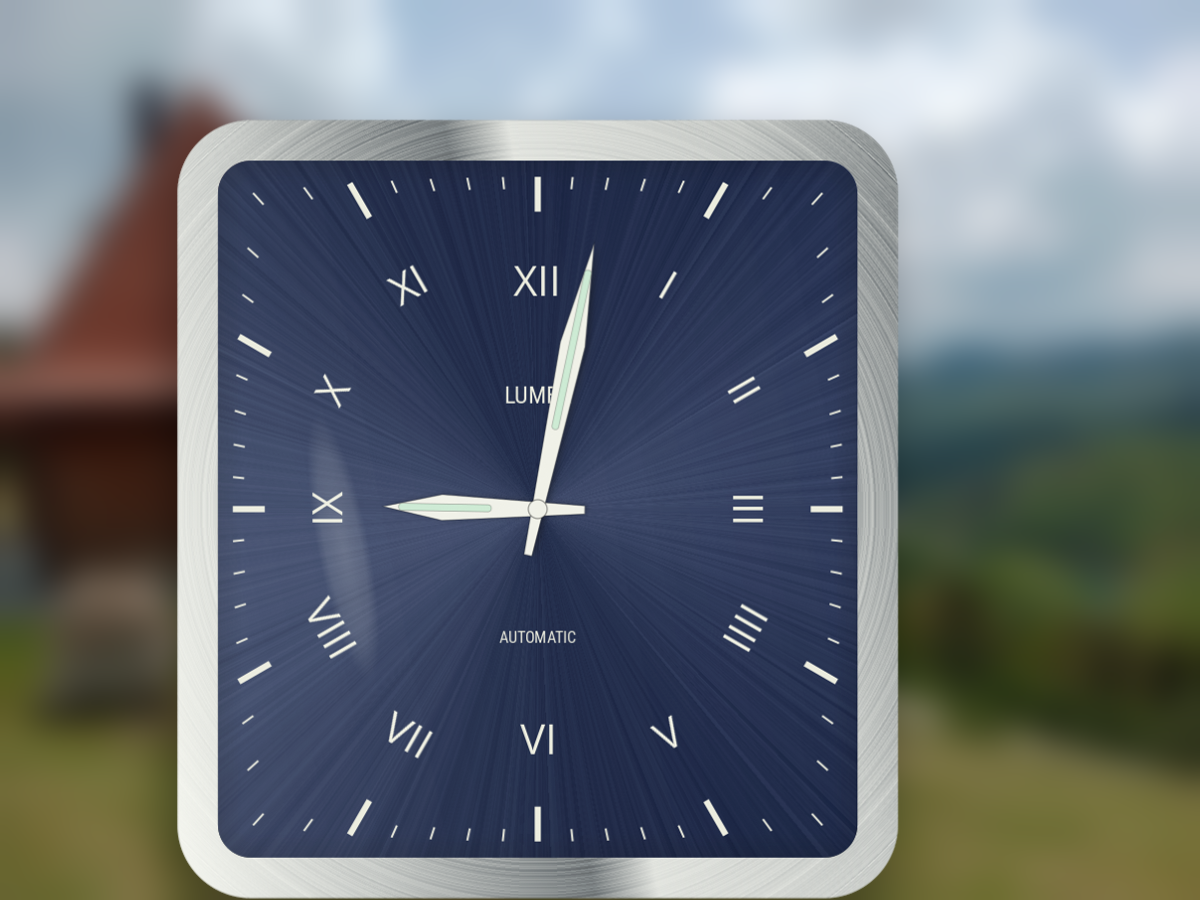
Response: 9:02
